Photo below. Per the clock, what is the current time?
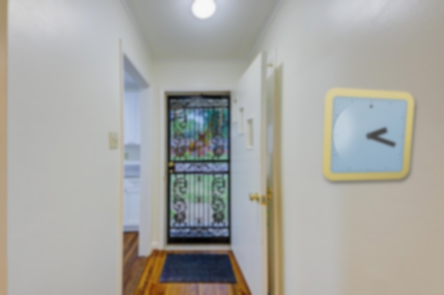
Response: 2:18
